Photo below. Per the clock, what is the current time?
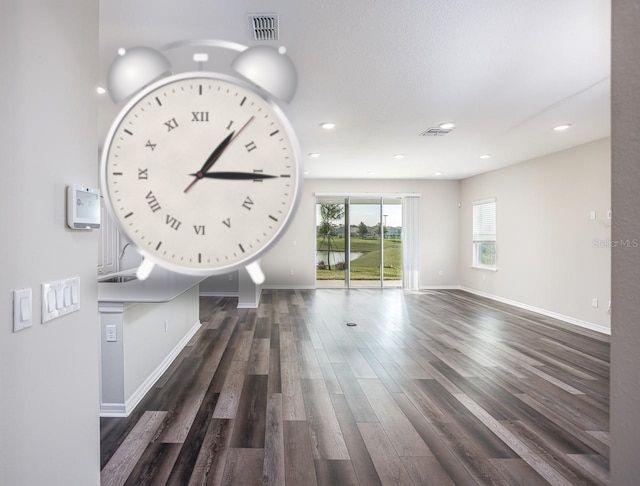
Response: 1:15:07
